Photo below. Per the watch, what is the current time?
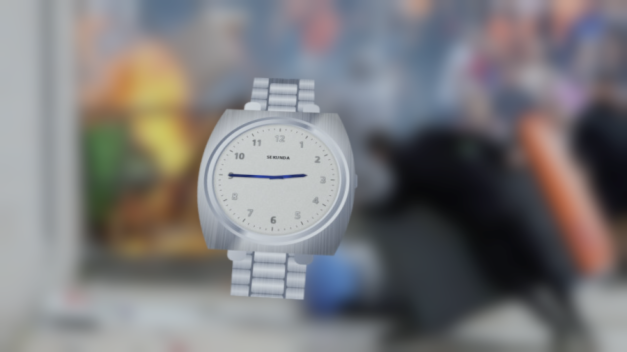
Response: 2:45
